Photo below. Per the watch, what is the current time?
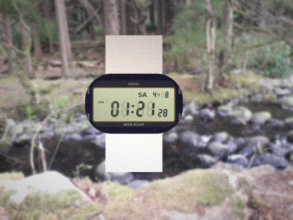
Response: 1:21
